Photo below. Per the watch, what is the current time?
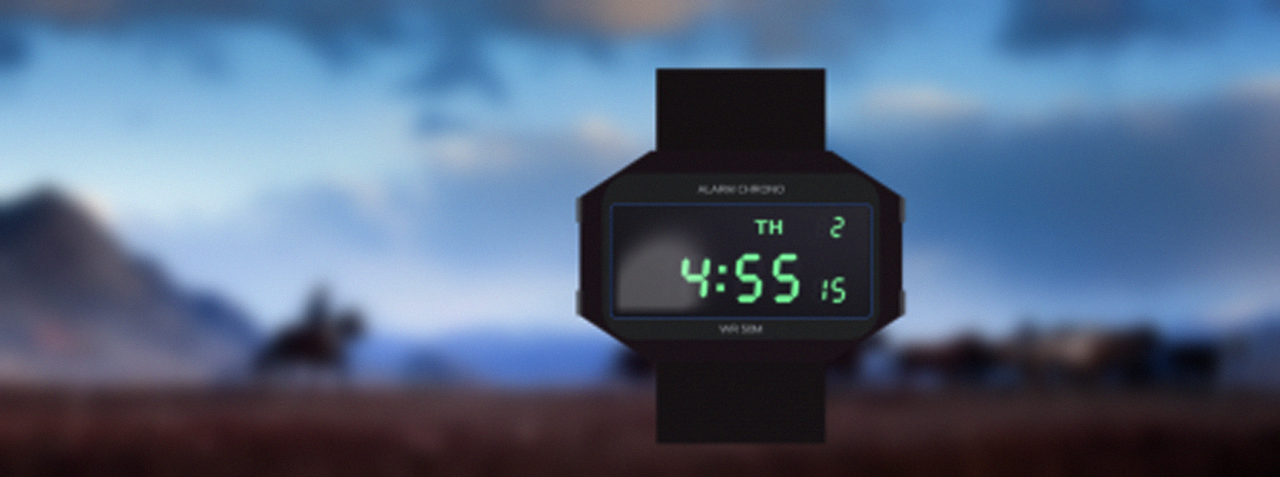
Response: 4:55:15
